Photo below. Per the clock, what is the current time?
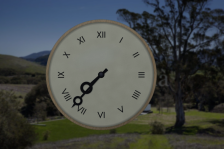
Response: 7:37
